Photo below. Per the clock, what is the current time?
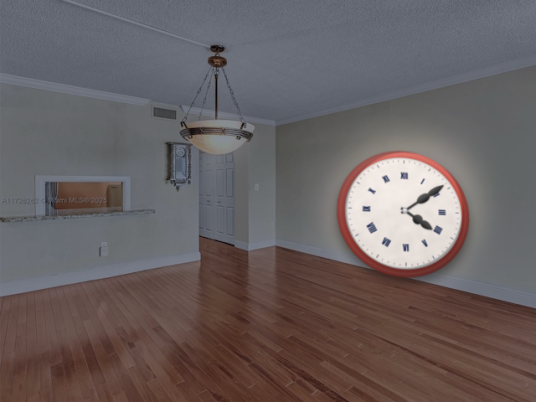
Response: 4:09
